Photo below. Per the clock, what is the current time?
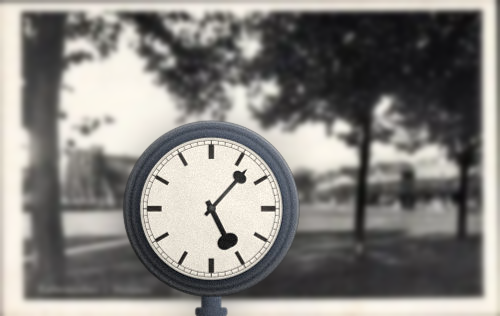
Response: 5:07
